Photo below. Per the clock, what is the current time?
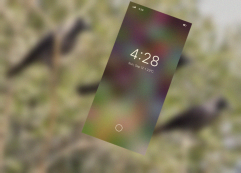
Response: 4:28
